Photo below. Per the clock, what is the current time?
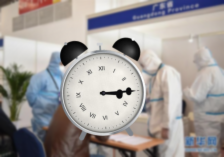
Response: 3:15
